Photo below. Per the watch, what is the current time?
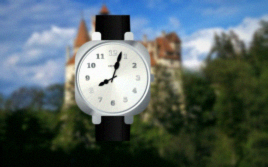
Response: 8:03
